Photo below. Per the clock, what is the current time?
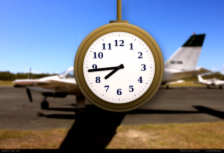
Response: 7:44
